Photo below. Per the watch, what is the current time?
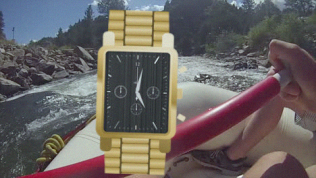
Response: 5:02
